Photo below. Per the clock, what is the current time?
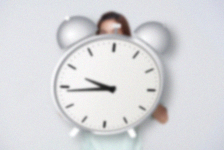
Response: 9:44
